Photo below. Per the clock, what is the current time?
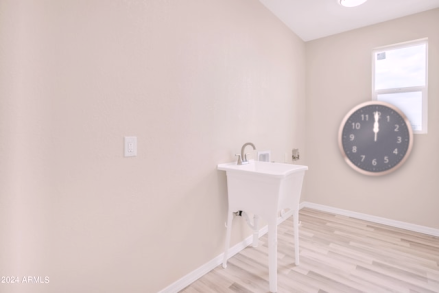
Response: 12:00
